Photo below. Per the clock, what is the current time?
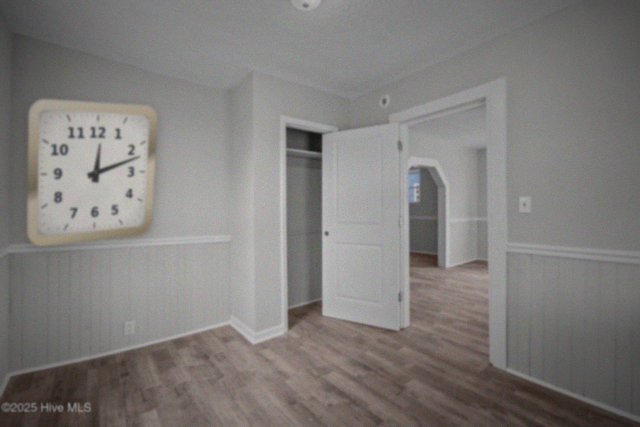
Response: 12:12
